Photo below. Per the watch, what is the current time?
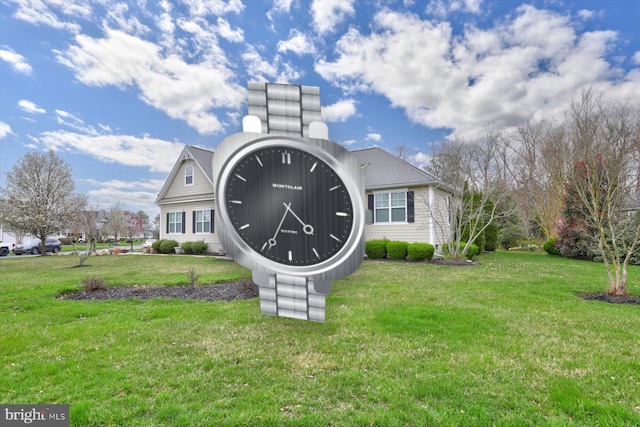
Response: 4:34
